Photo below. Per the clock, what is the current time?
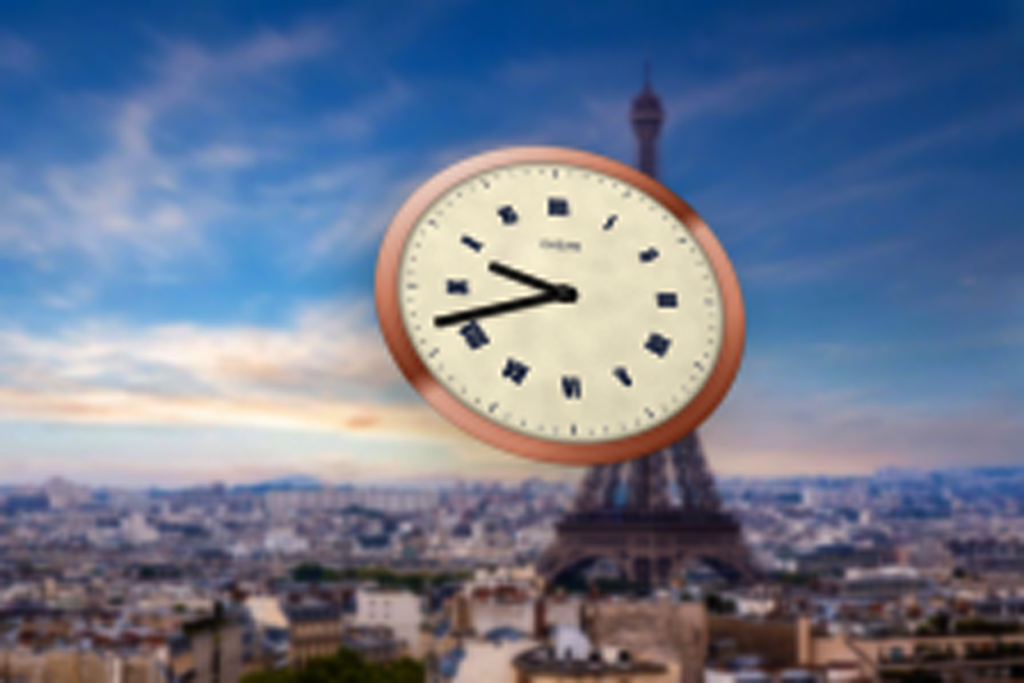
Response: 9:42
